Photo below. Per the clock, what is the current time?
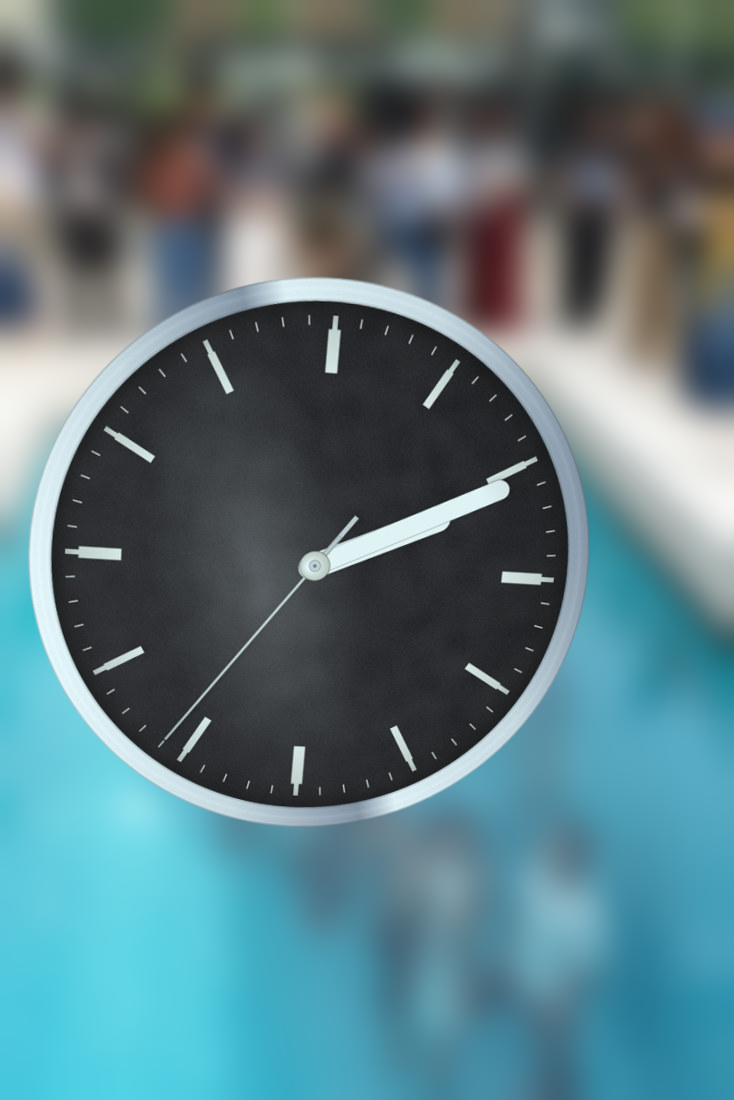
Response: 2:10:36
